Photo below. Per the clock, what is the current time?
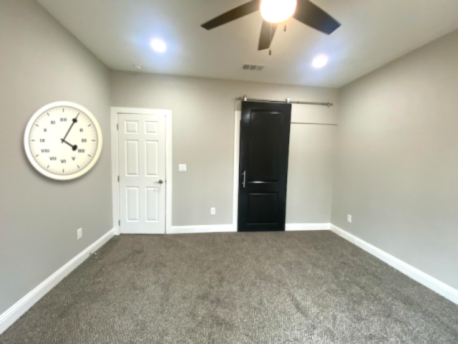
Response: 4:05
